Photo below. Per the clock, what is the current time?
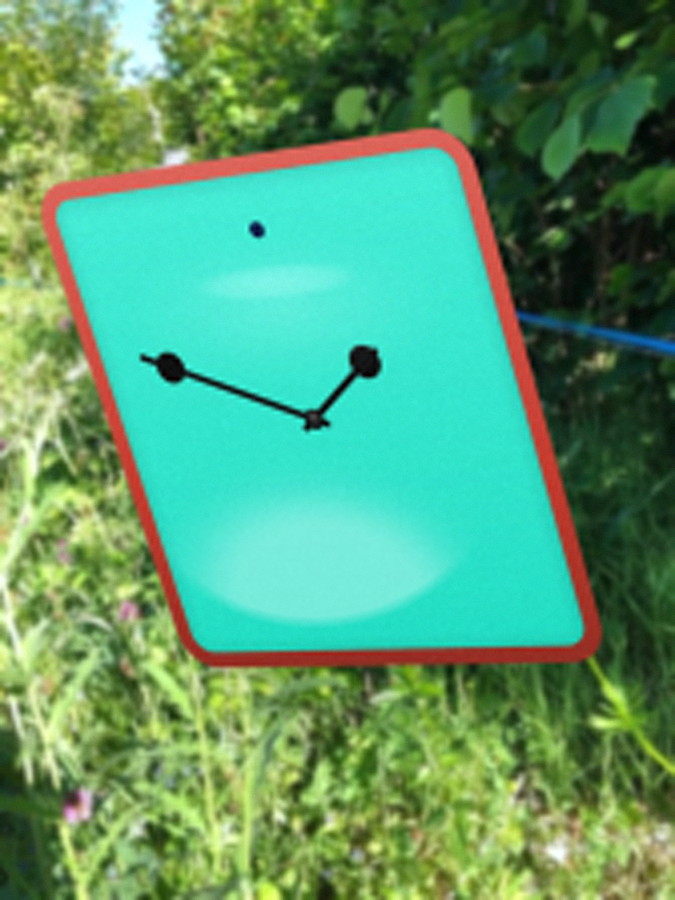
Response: 1:49
